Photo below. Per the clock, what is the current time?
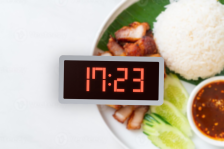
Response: 17:23
